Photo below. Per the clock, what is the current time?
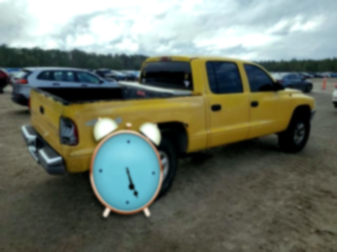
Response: 5:26
